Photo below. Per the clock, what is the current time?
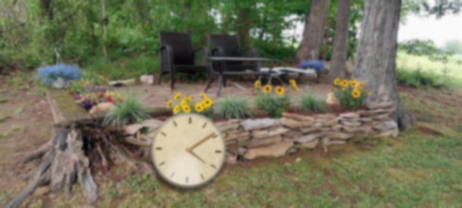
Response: 4:09
